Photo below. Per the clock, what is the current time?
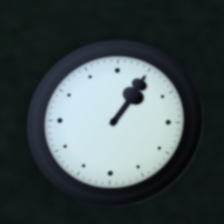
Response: 1:05
